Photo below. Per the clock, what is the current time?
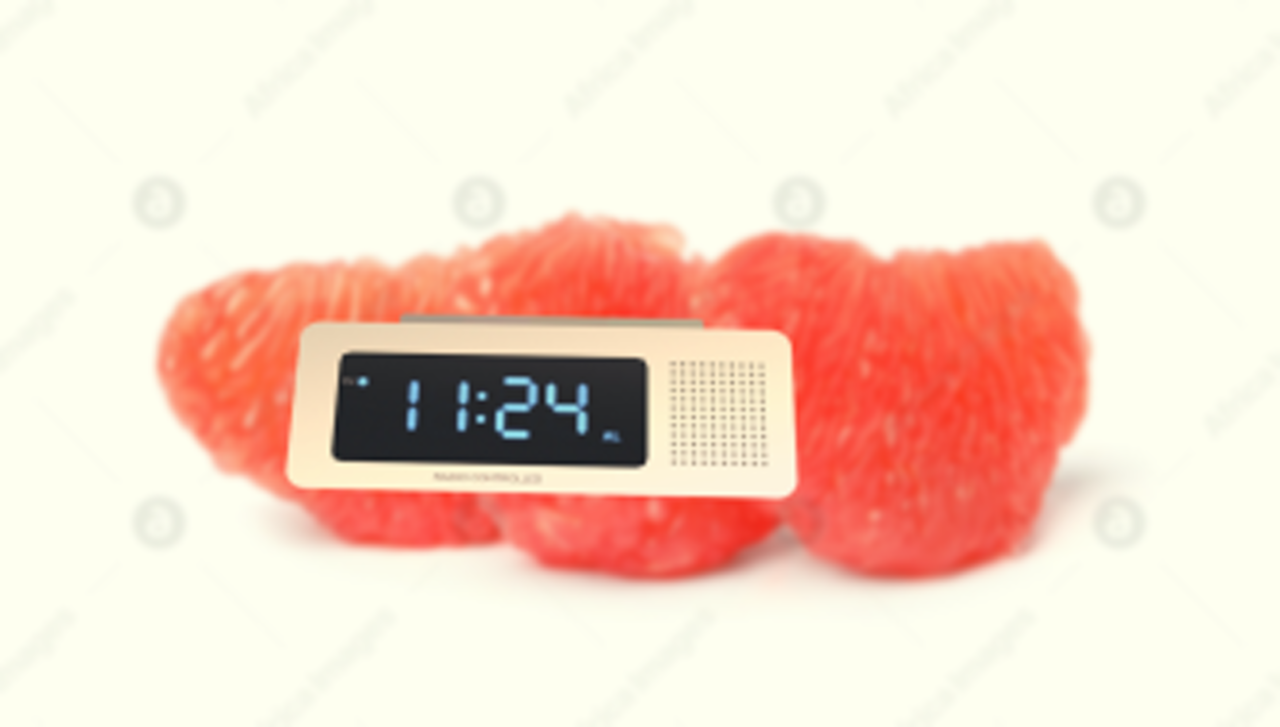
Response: 11:24
